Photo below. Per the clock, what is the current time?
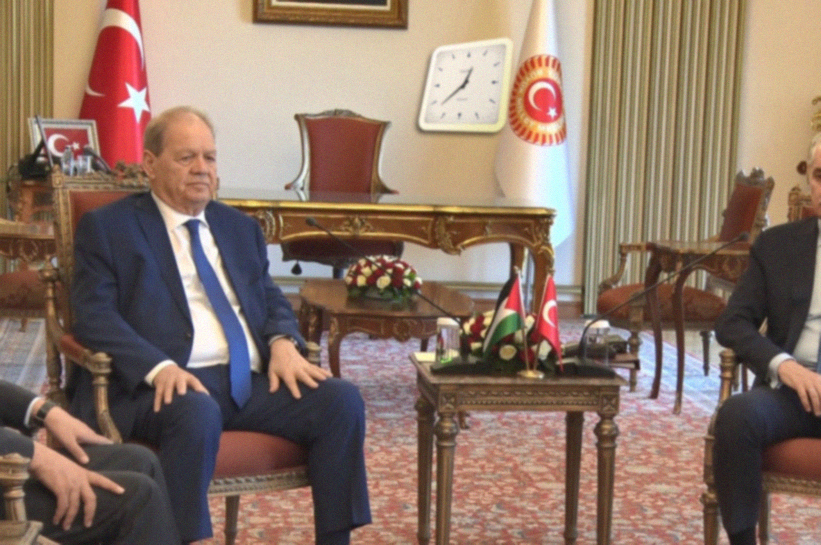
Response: 12:38
